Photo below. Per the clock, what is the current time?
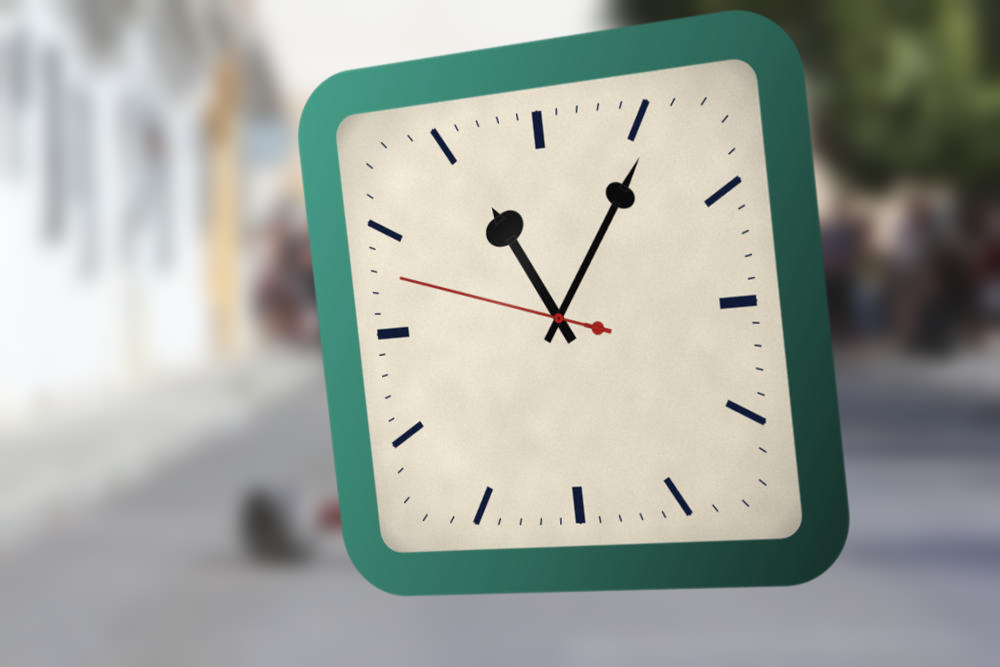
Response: 11:05:48
